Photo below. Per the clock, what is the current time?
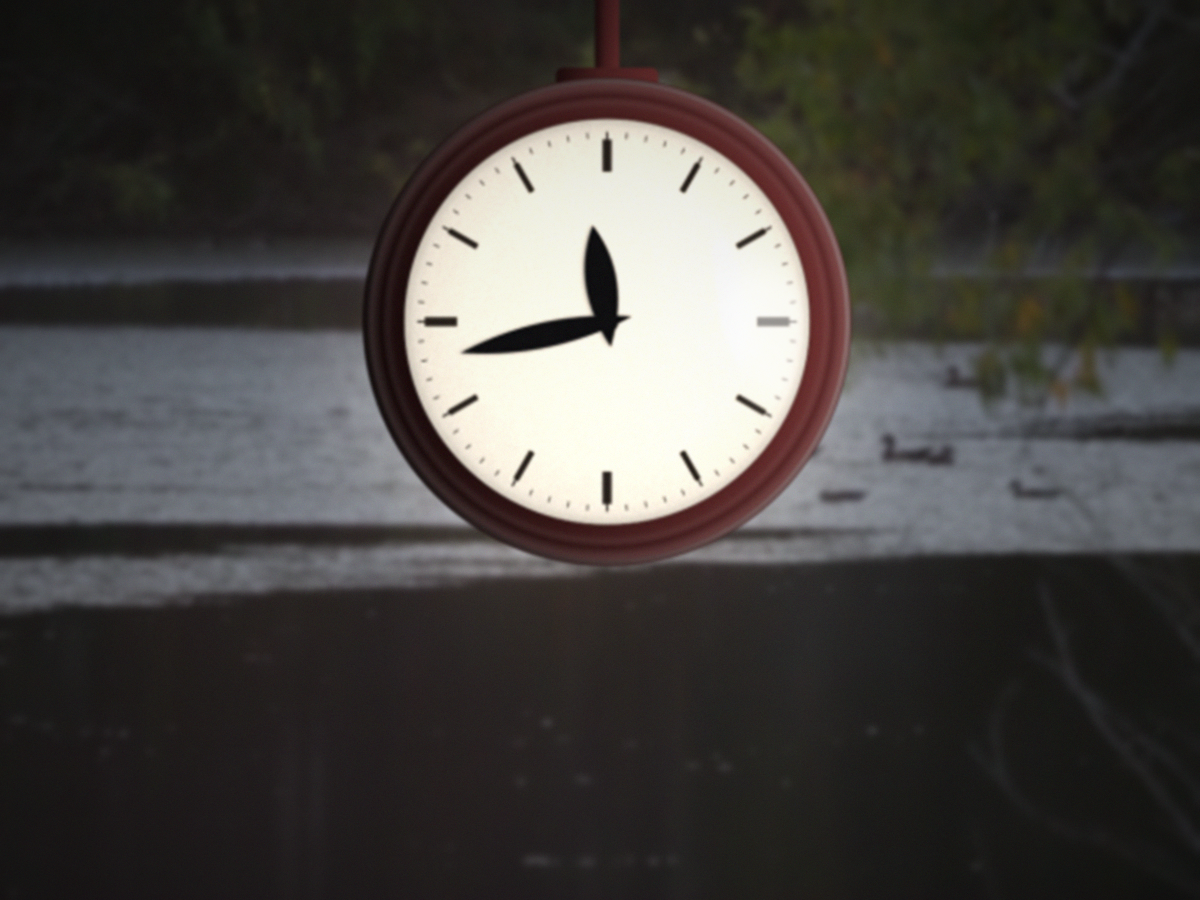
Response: 11:43
